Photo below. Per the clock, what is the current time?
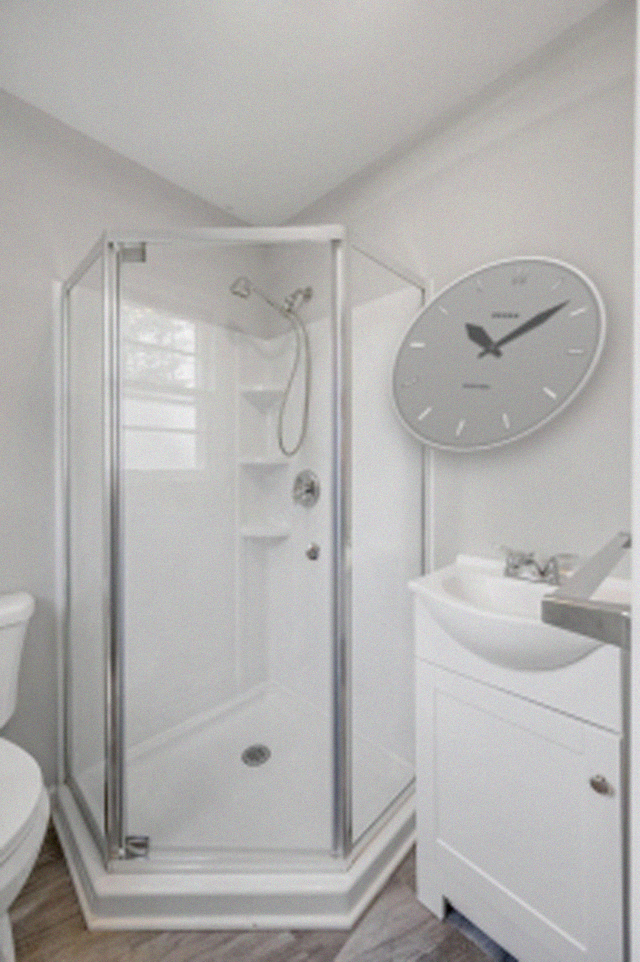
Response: 10:08
